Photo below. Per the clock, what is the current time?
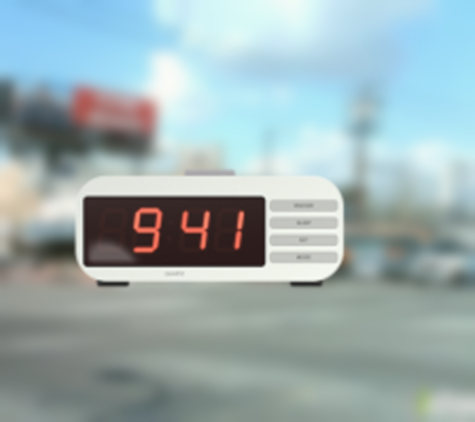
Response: 9:41
